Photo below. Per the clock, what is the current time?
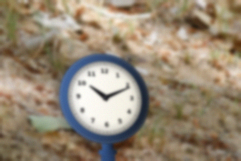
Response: 10:11
